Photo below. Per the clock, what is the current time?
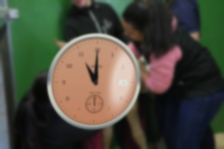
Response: 11:00
